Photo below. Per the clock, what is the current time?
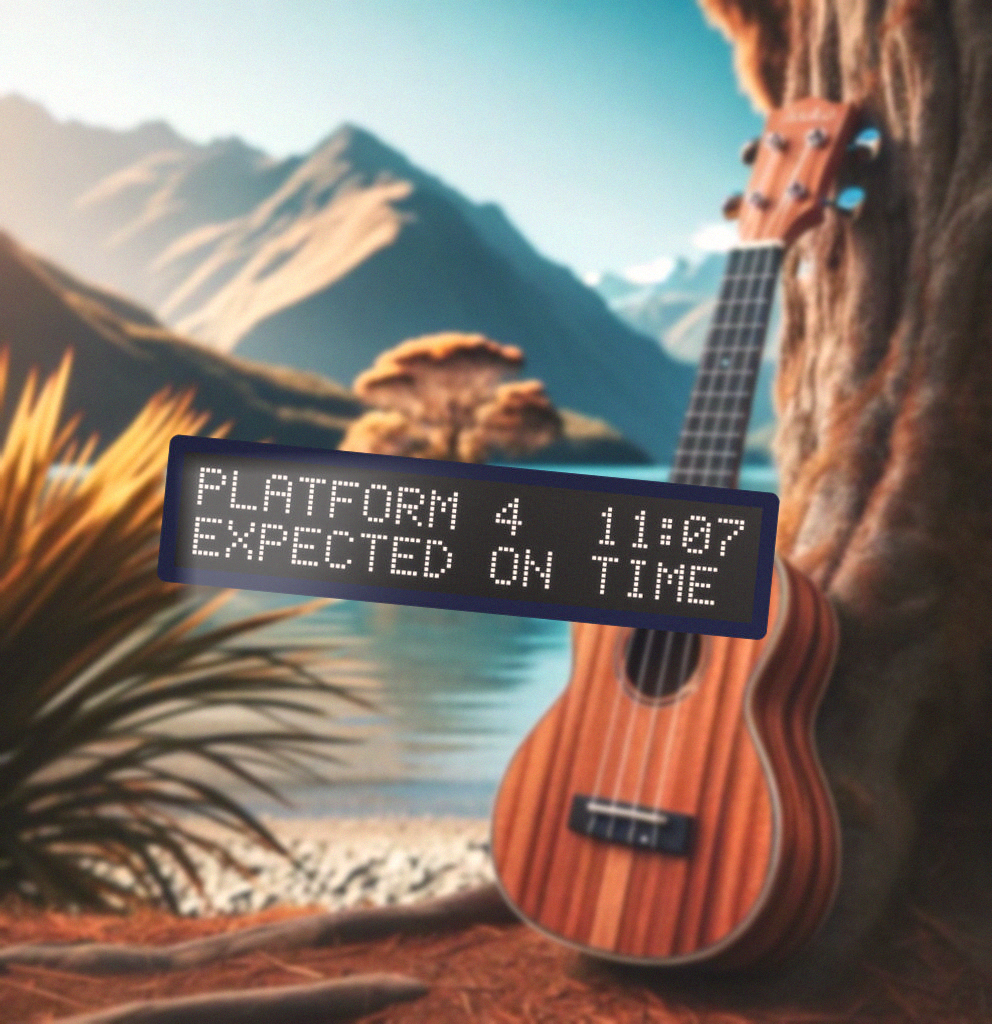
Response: 11:07
